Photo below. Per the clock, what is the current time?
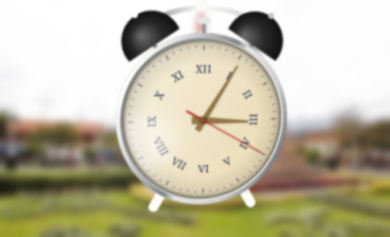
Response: 3:05:20
